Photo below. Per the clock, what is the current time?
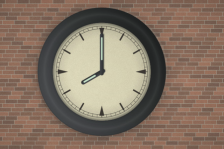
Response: 8:00
